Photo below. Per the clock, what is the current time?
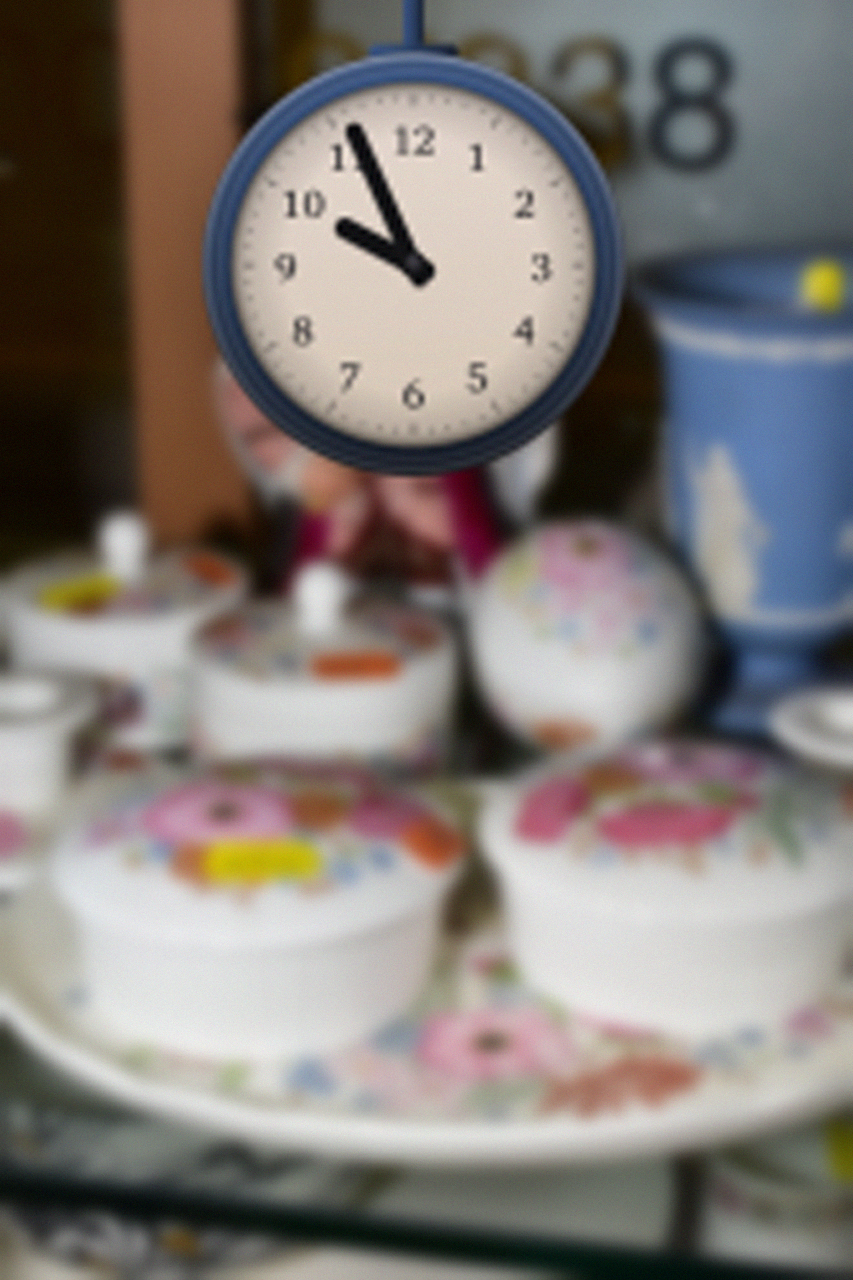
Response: 9:56
